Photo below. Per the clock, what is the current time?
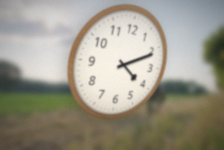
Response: 4:11
